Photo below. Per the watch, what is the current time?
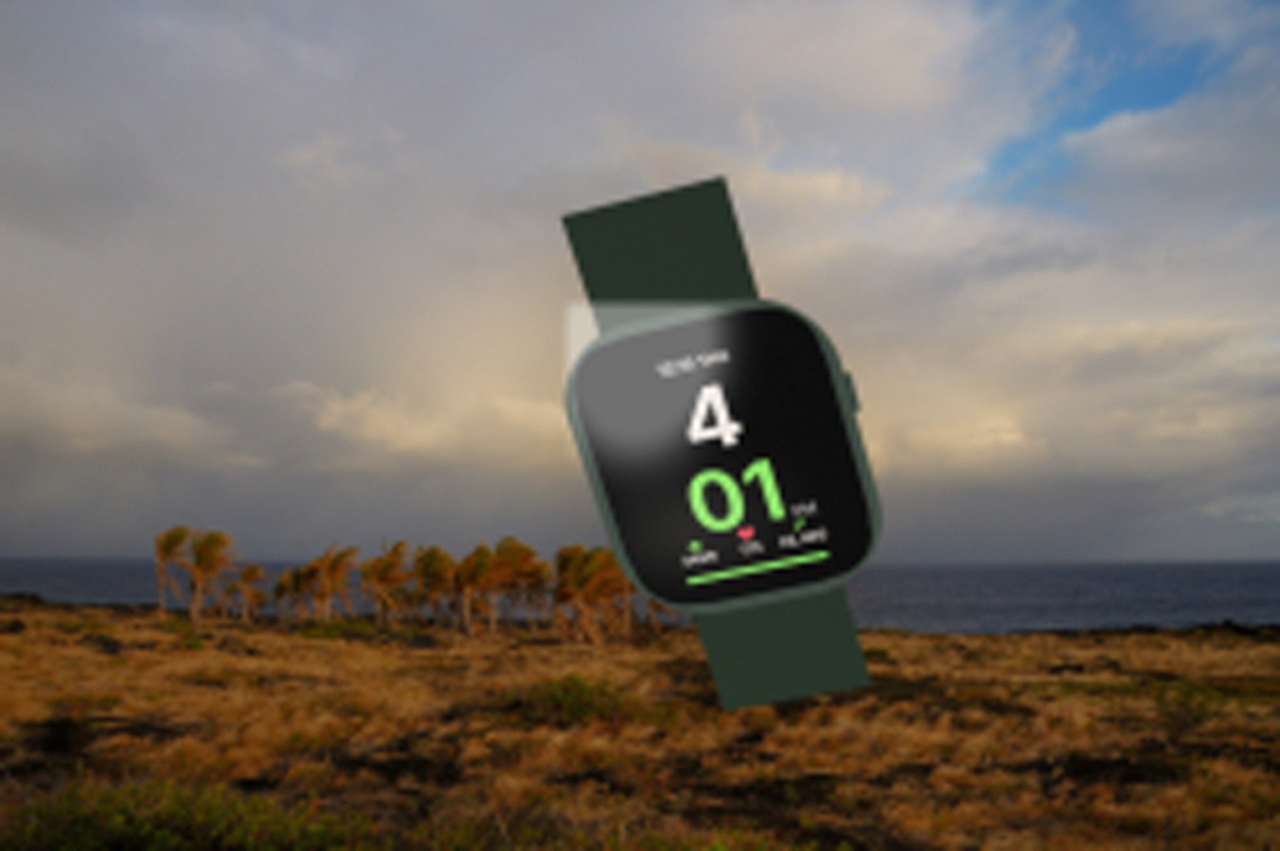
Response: 4:01
